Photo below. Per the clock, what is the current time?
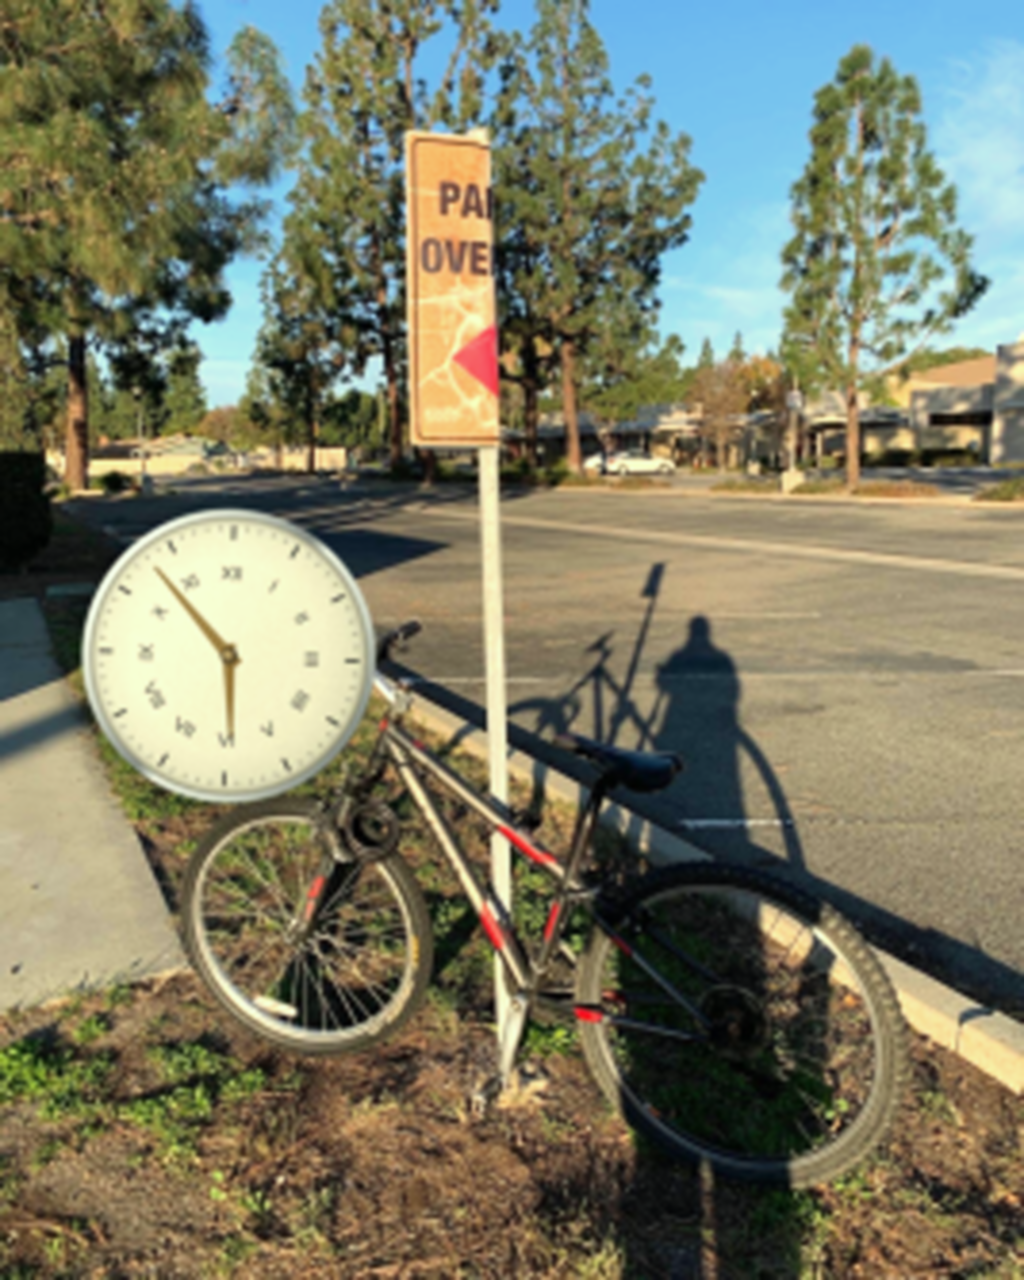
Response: 5:53
